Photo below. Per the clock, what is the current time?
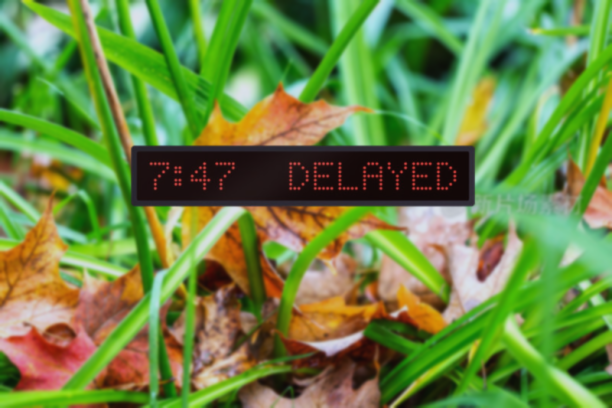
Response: 7:47
